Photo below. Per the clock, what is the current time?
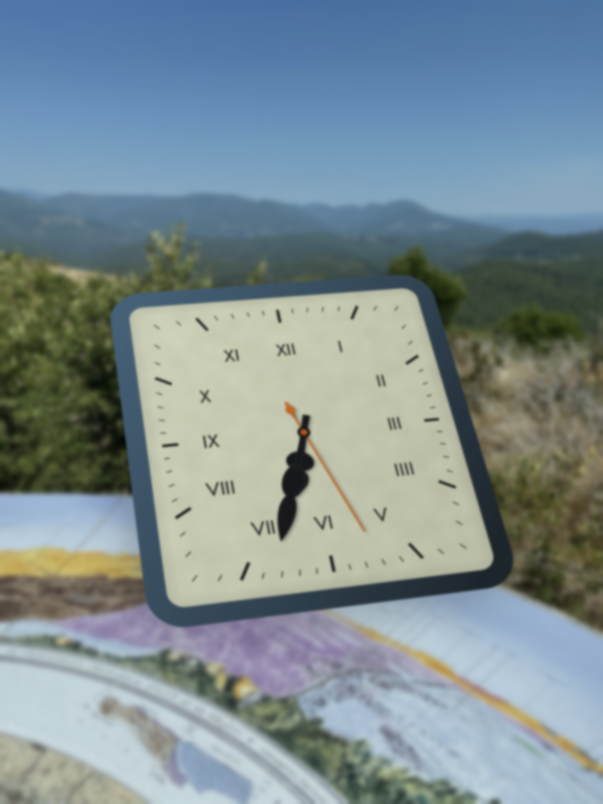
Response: 6:33:27
